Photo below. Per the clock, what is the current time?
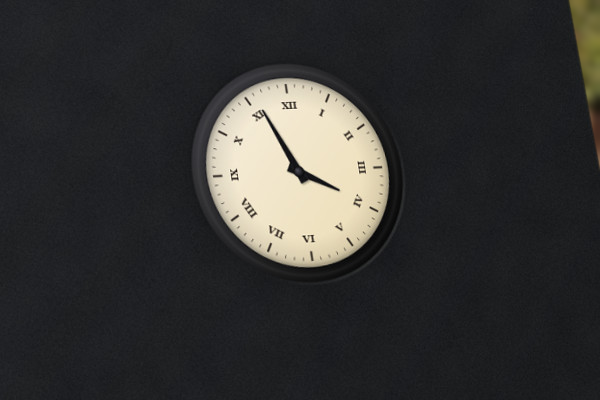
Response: 3:56
